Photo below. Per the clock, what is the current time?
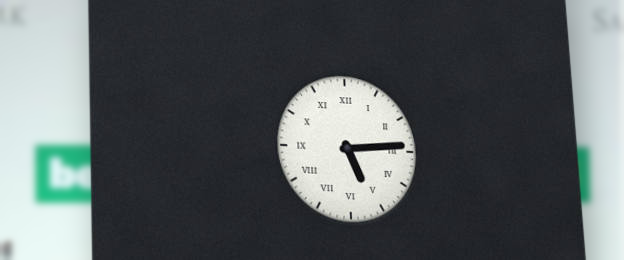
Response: 5:14
